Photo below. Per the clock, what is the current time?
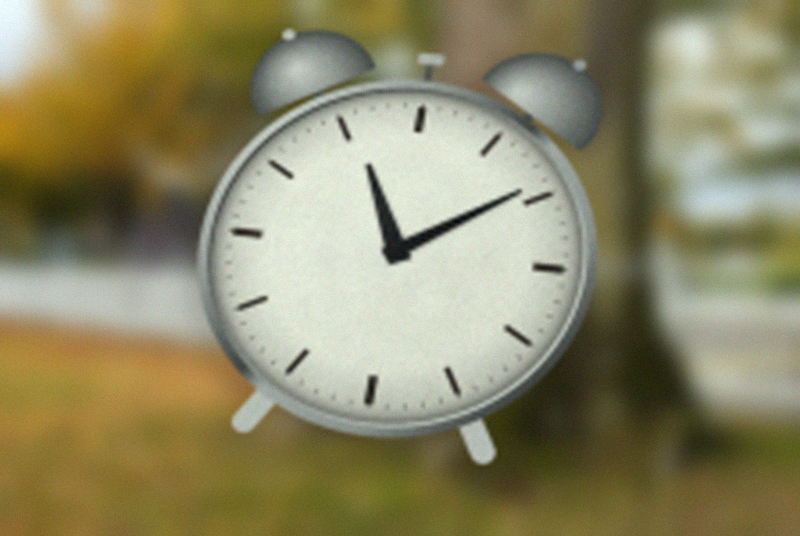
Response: 11:09
